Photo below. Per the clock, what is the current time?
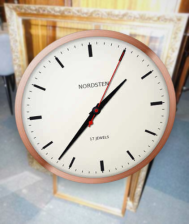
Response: 1:37:05
